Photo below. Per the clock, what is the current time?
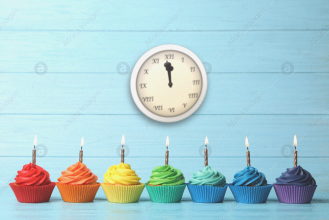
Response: 11:59
